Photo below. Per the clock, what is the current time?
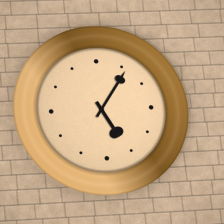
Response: 5:06
